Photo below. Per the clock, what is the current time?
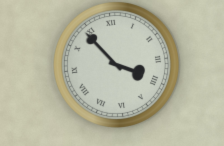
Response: 3:54
